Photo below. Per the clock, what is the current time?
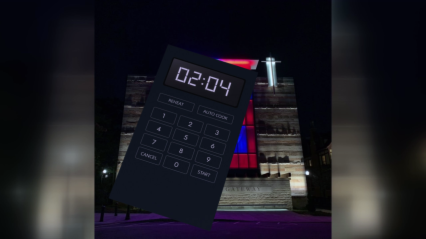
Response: 2:04
